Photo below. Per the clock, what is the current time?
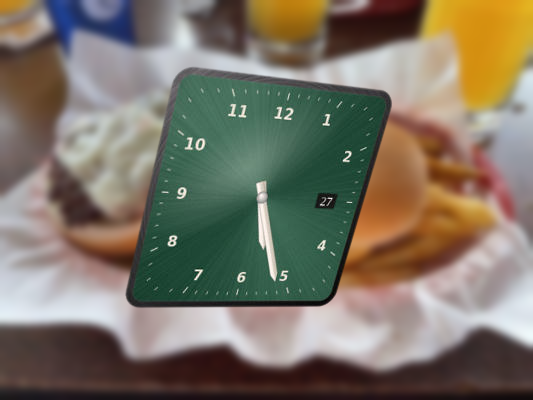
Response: 5:26
